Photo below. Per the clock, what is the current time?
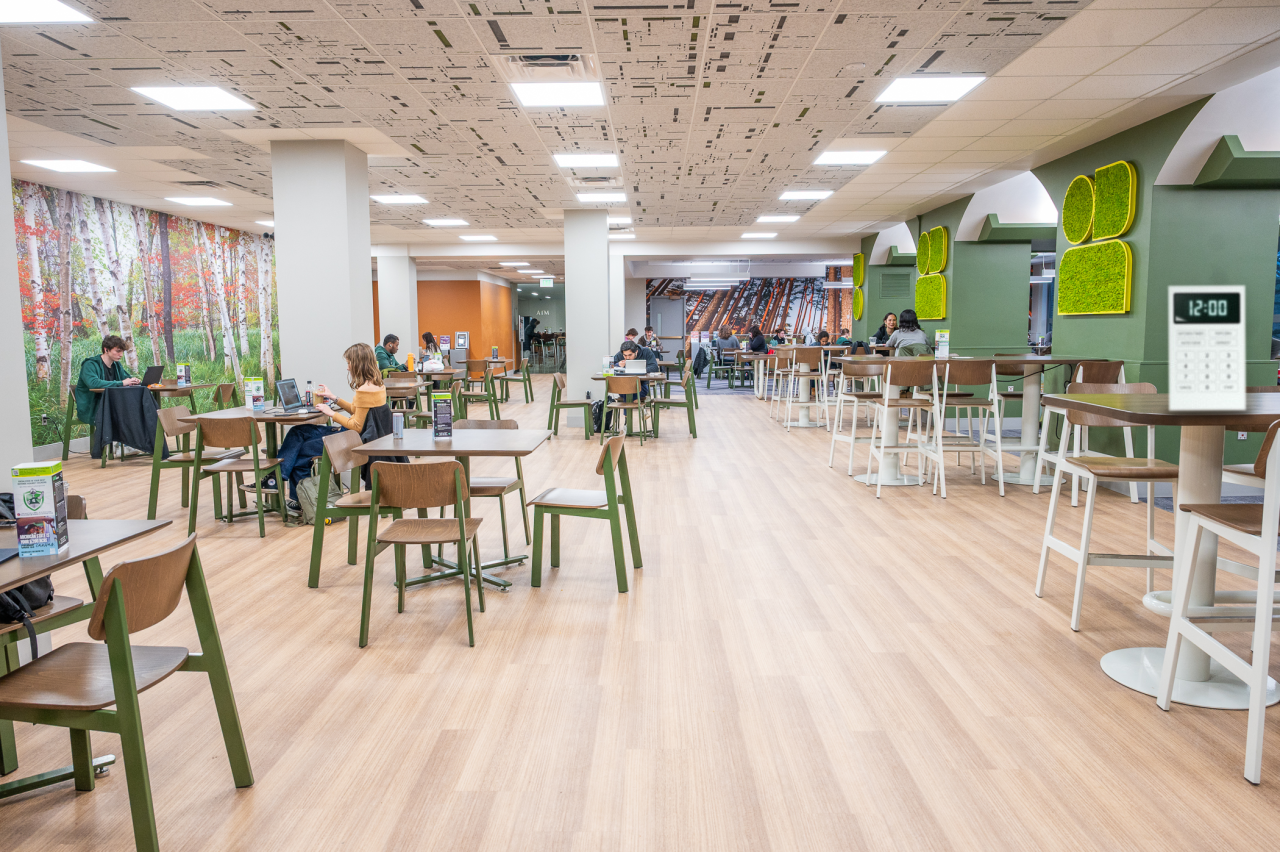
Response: 12:00
